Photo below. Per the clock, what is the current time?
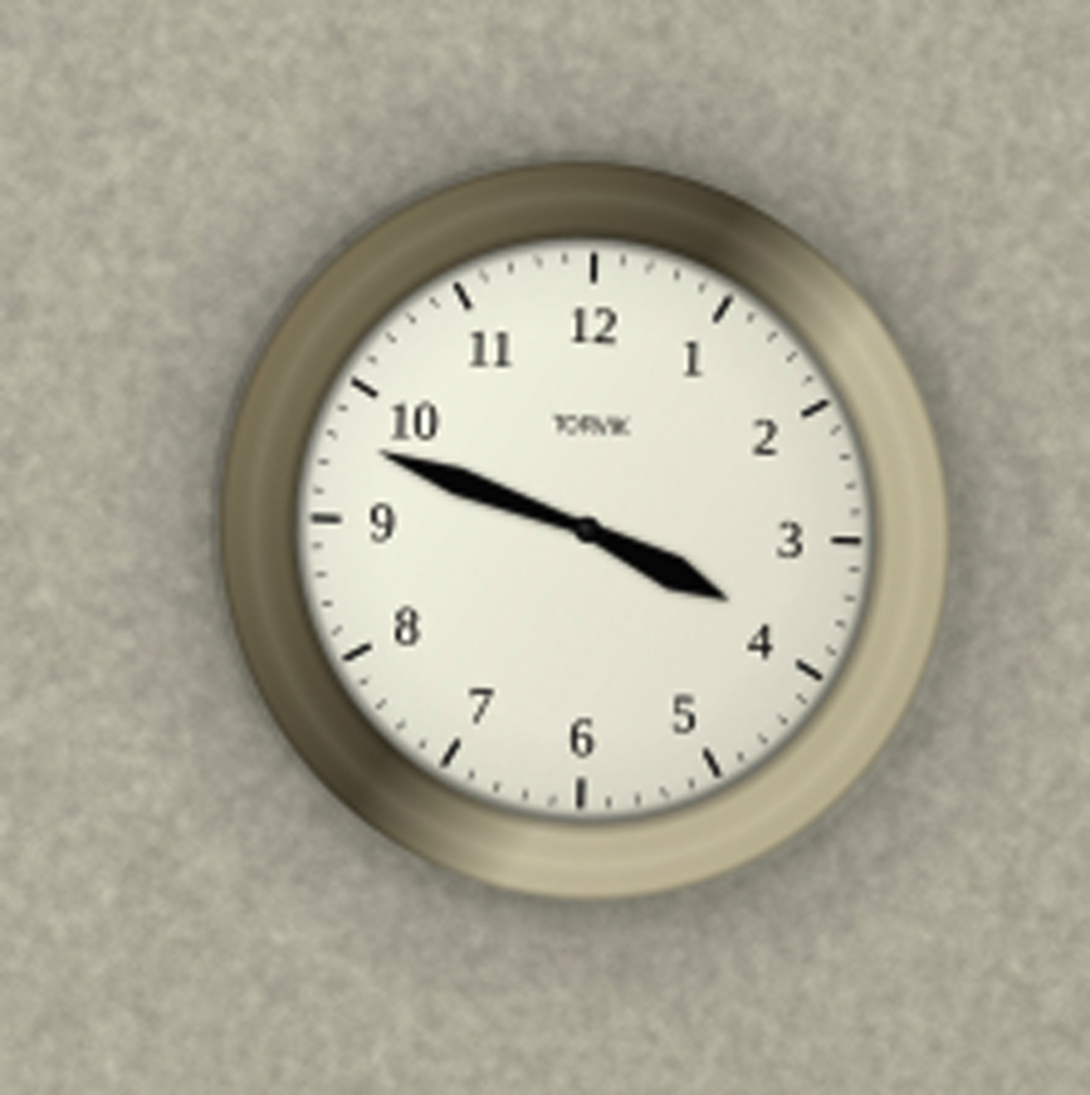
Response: 3:48
